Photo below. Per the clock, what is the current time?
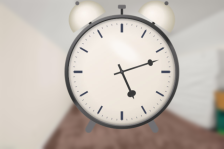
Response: 5:12
